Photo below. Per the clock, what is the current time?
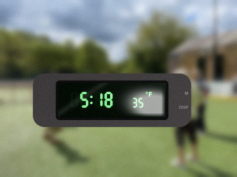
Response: 5:18
